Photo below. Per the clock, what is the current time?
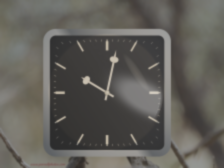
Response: 10:02
